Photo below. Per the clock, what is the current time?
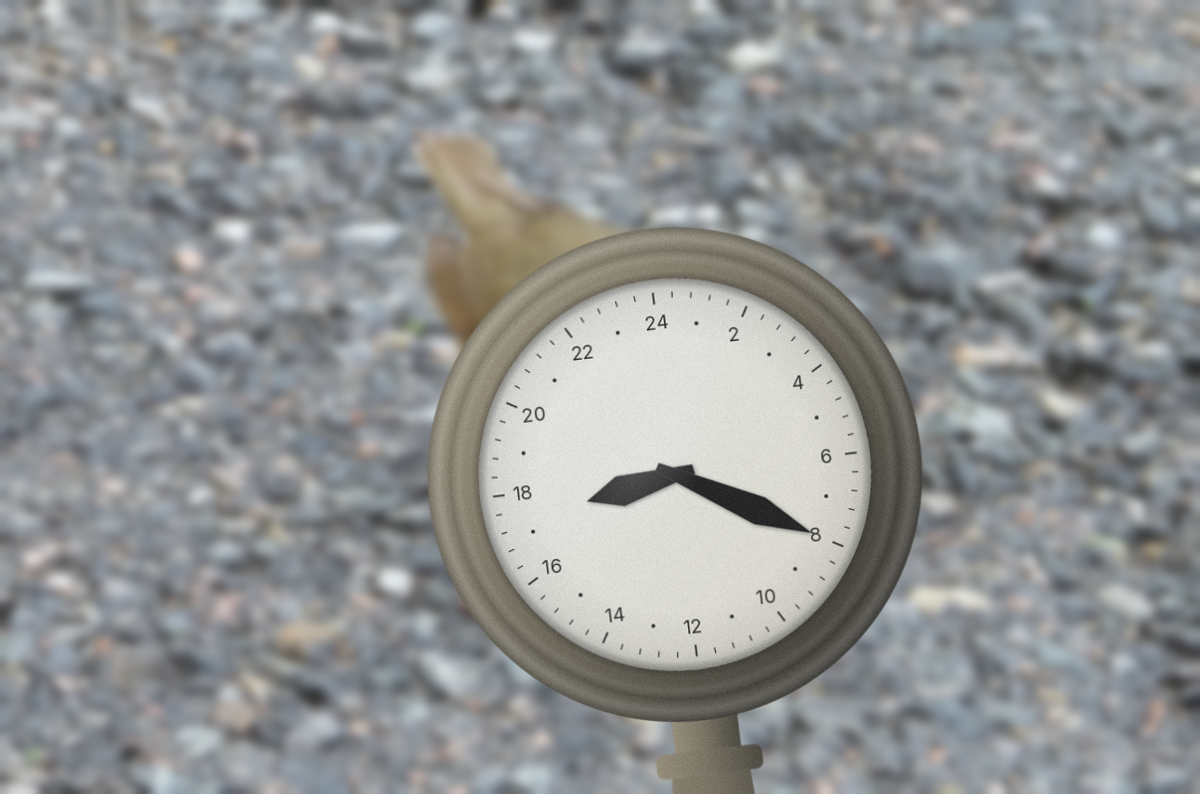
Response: 17:20
